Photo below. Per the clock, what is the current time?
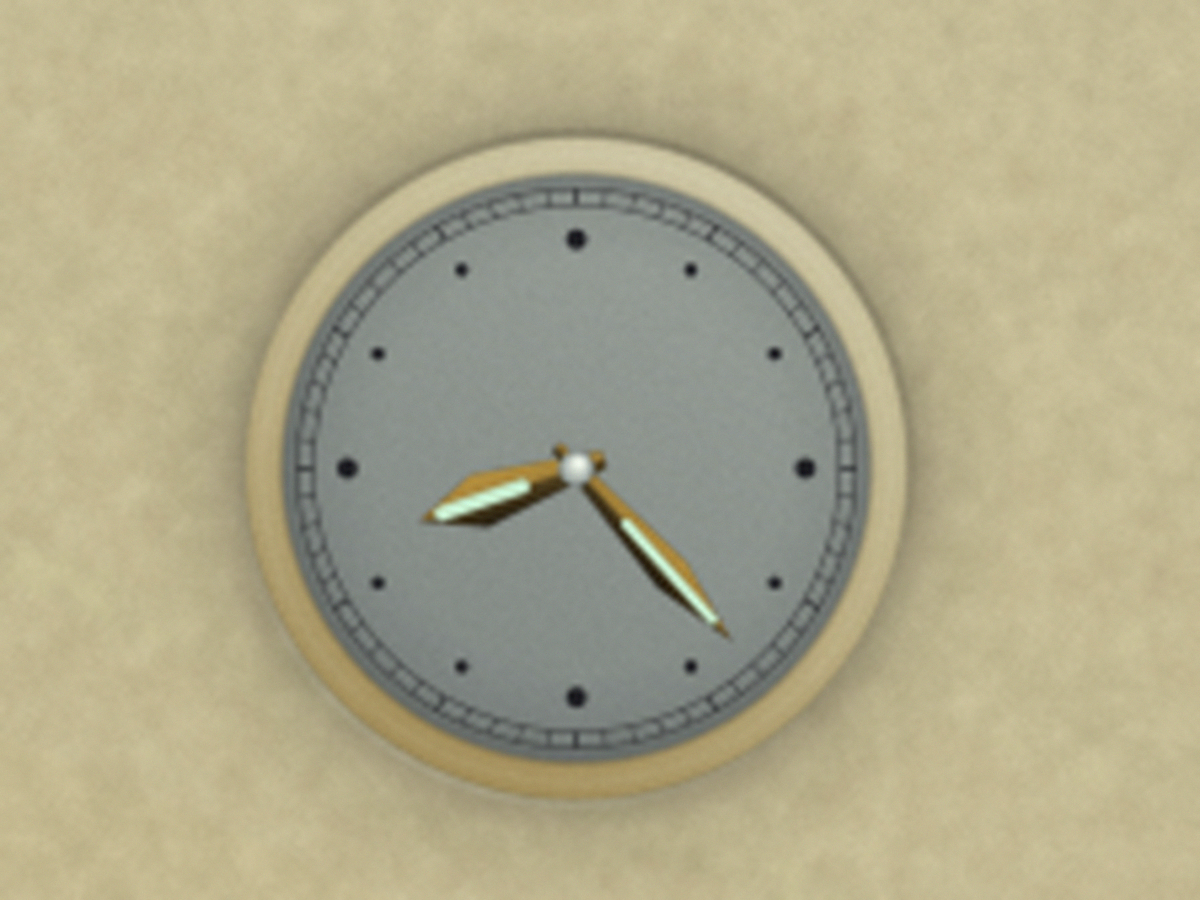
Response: 8:23
